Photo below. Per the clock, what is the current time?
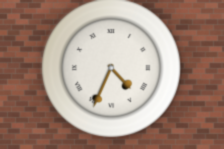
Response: 4:34
